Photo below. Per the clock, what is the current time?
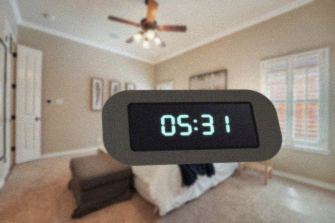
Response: 5:31
